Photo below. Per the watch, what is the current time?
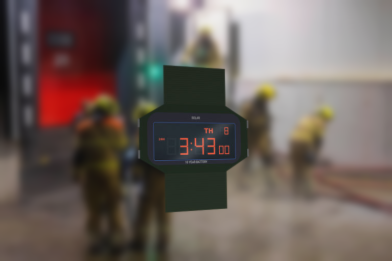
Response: 3:43
